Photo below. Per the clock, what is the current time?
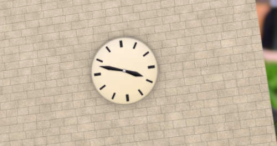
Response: 3:48
